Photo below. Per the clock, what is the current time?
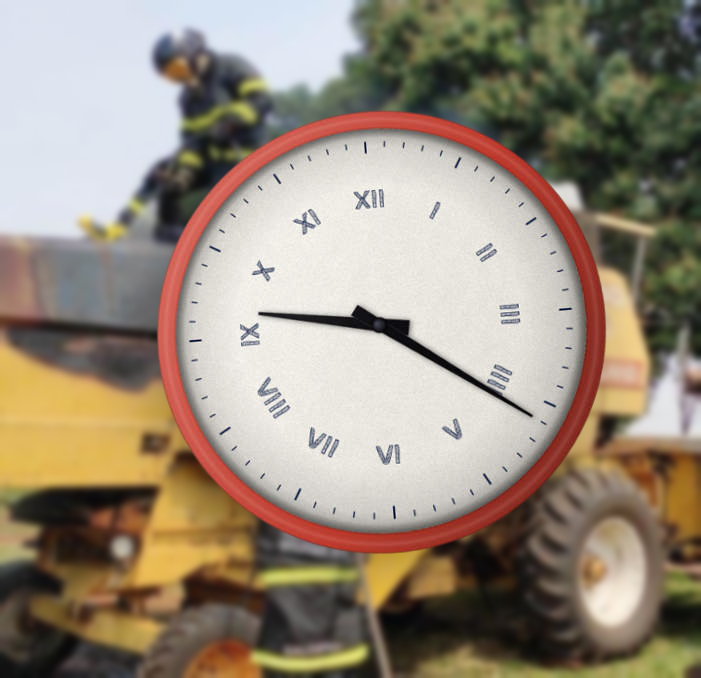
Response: 9:21
